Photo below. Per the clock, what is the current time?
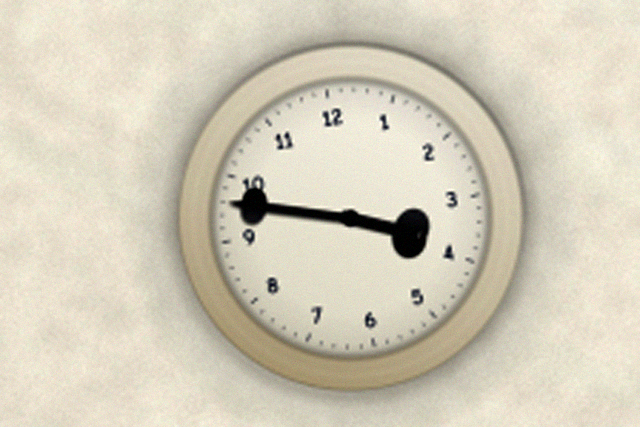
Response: 3:48
